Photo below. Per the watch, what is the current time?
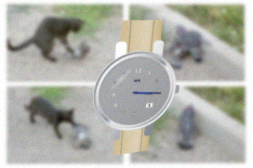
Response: 3:16
